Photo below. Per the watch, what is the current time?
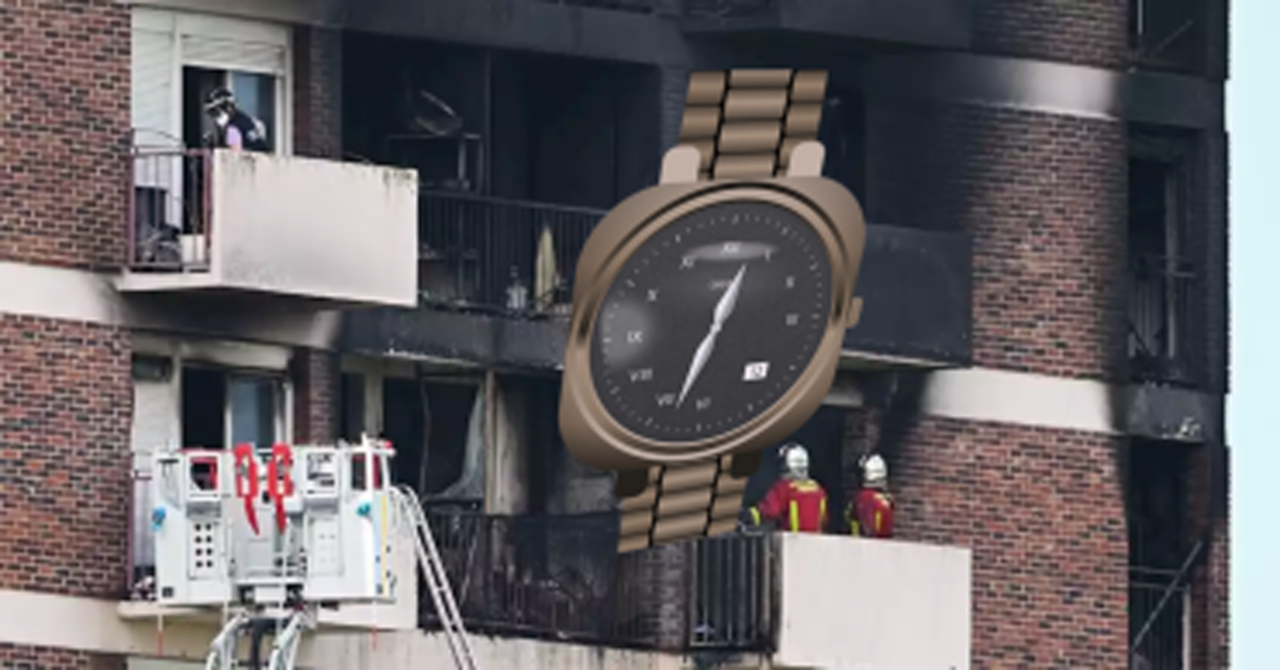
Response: 12:33
